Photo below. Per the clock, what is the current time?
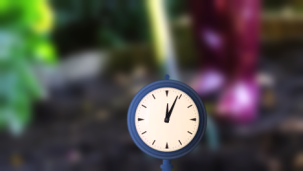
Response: 12:04
